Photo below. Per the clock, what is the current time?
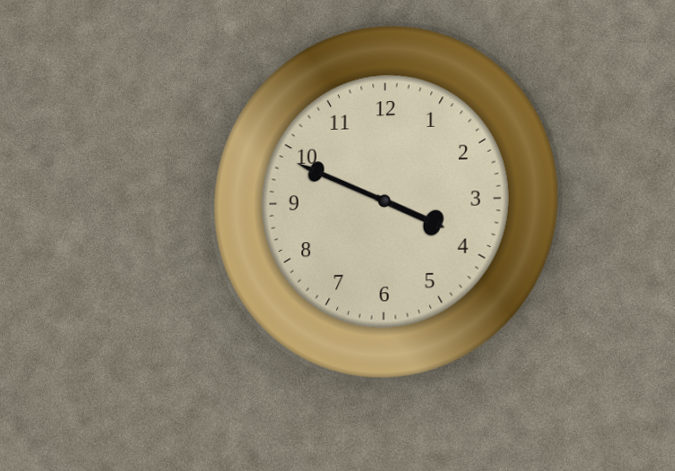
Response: 3:49
